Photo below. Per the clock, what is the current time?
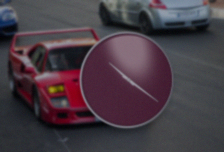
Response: 10:21
